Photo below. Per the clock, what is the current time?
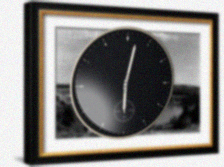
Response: 6:02
